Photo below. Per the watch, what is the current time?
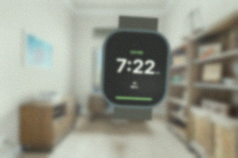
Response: 7:22
